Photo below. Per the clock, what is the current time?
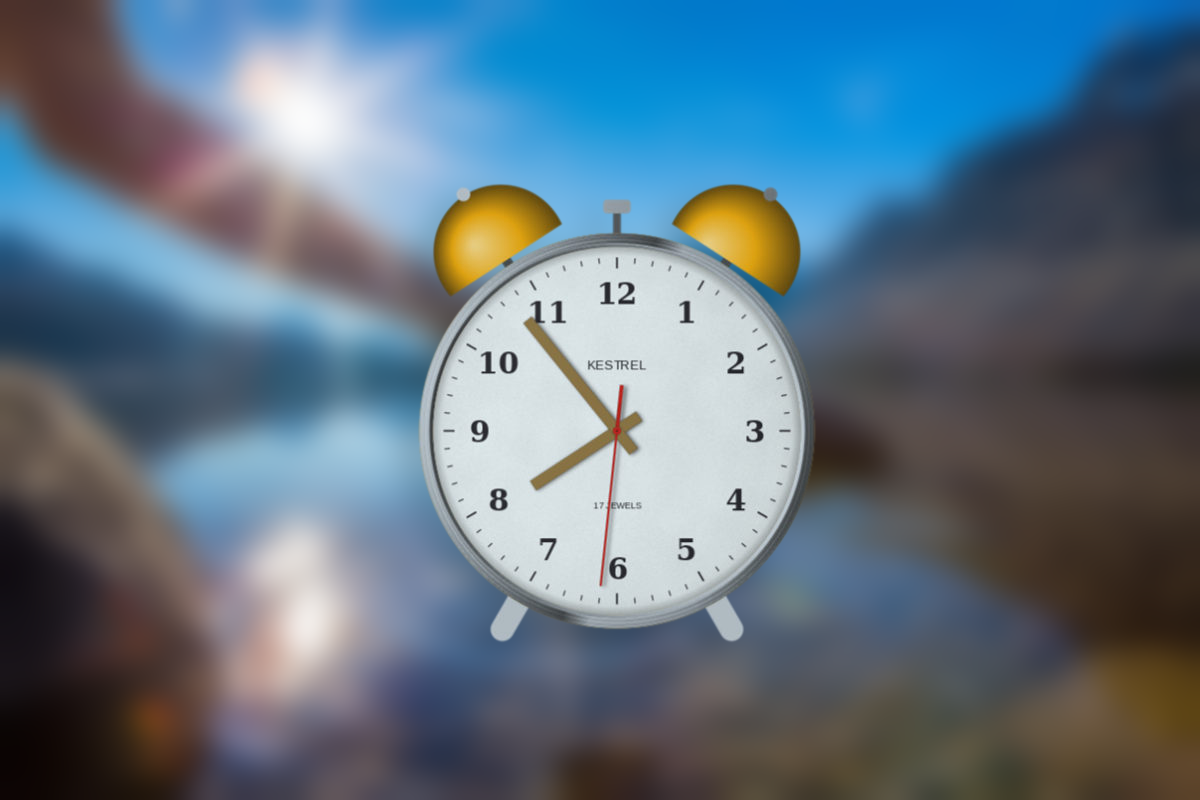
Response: 7:53:31
